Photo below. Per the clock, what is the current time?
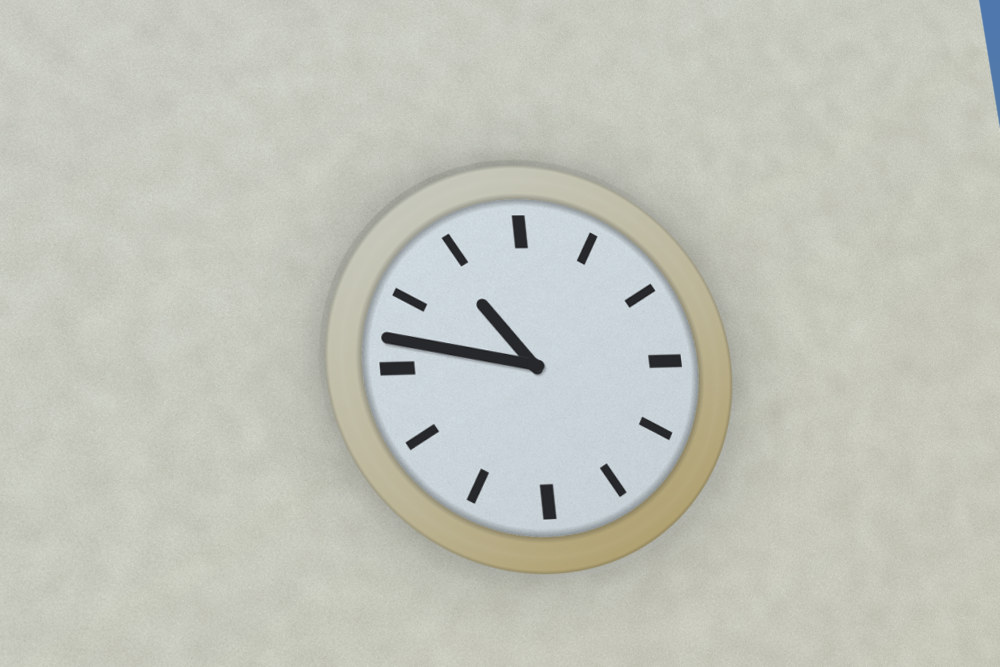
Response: 10:47
